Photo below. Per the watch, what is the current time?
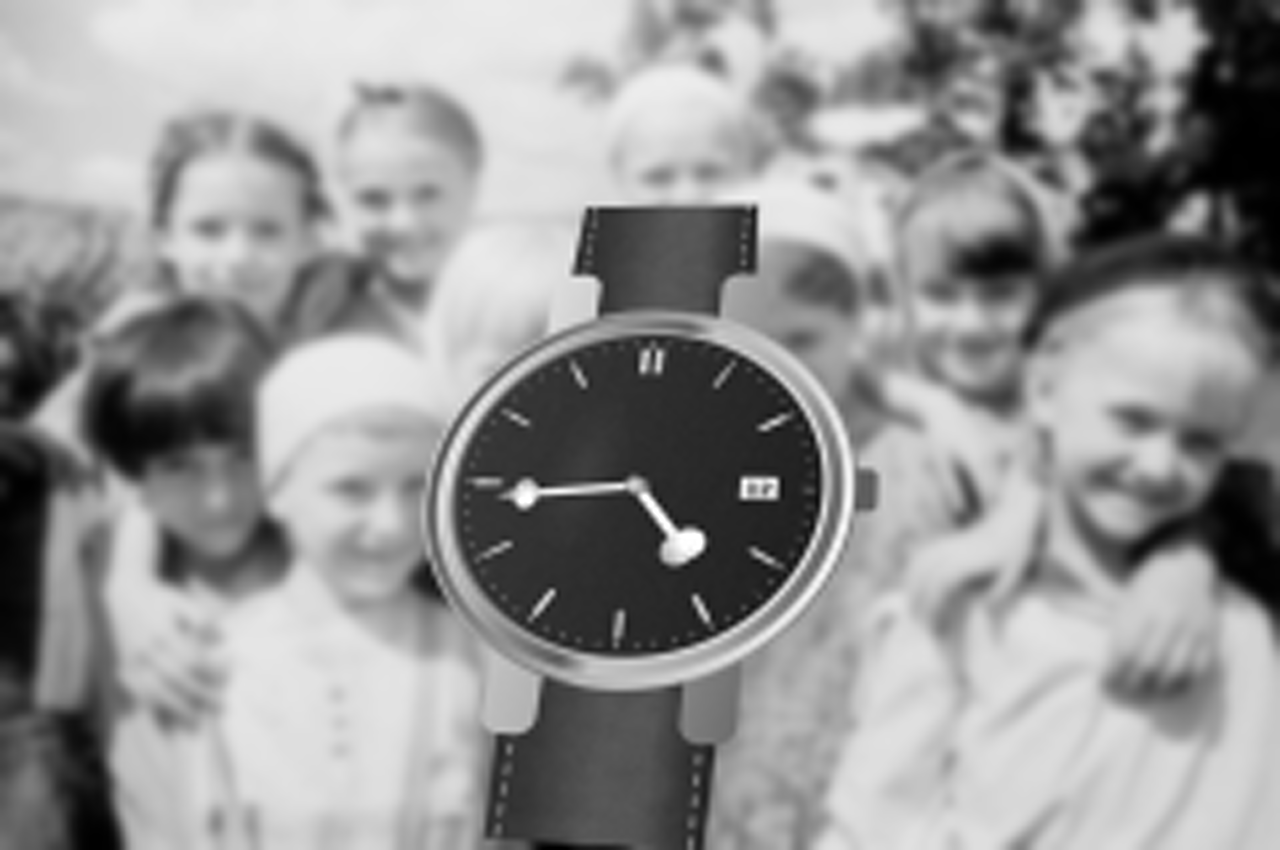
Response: 4:44
